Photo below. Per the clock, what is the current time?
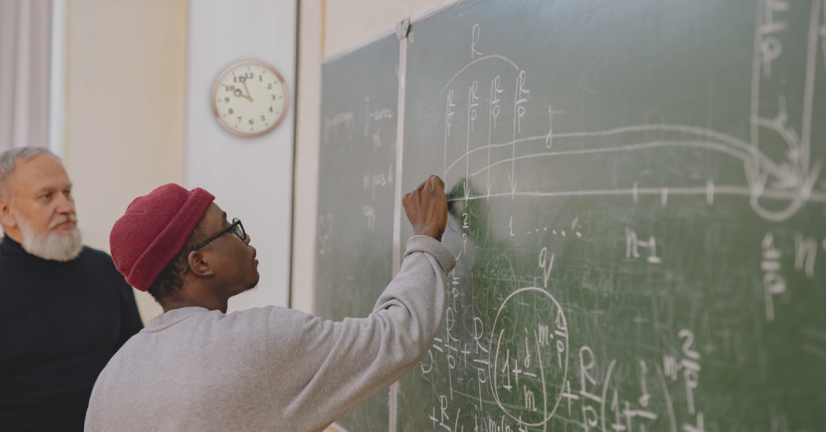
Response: 9:57
